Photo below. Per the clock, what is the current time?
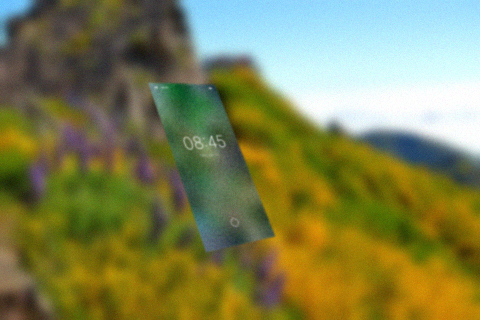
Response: 8:45
